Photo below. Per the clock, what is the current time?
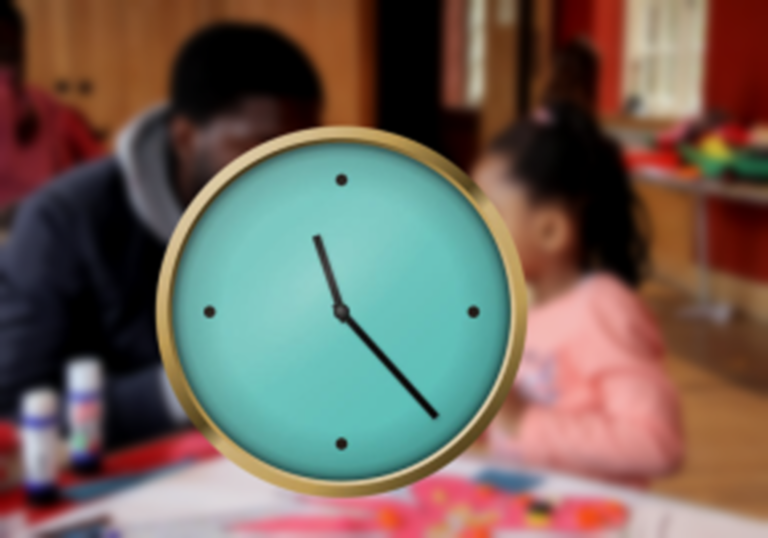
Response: 11:23
